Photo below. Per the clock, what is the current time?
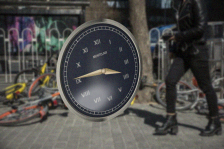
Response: 3:46
